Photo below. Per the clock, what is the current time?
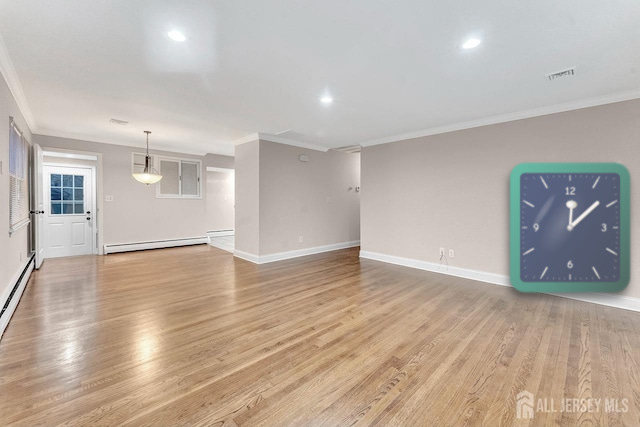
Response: 12:08
